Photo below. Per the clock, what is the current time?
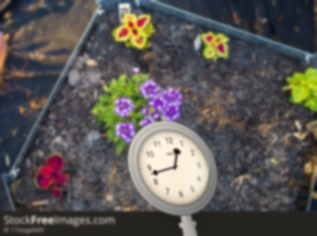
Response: 12:43
